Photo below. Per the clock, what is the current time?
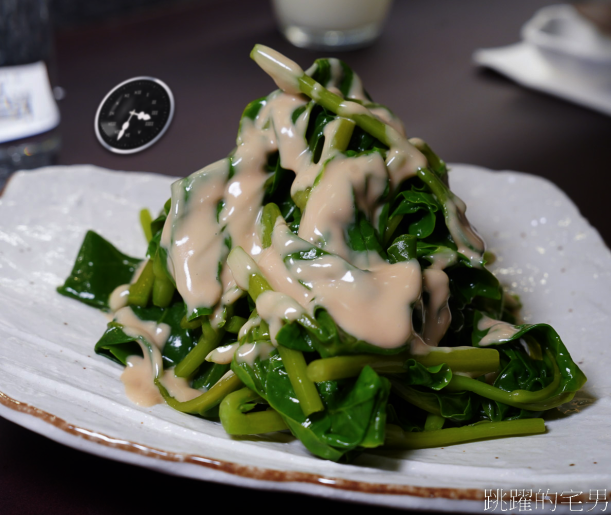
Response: 3:33
